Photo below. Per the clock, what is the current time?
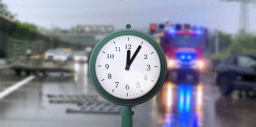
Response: 12:05
